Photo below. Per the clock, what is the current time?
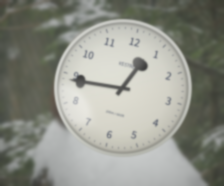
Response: 12:44
